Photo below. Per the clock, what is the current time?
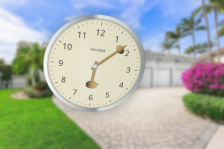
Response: 6:08
